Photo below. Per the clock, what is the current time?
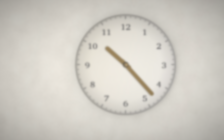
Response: 10:23
